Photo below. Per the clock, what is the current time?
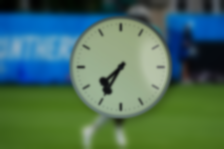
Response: 7:35
